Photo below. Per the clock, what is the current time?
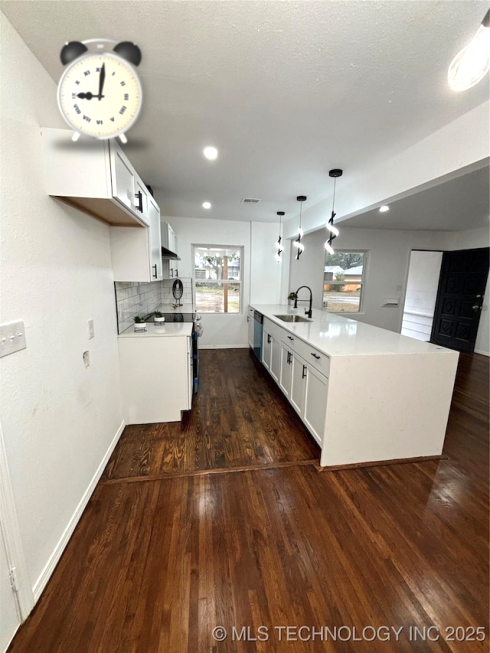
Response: 9:01
